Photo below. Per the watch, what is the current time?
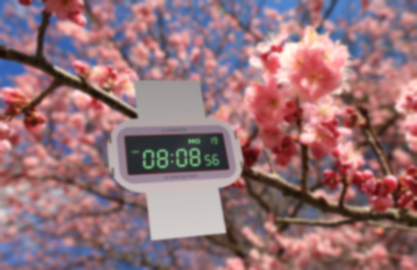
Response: 8:08:56
